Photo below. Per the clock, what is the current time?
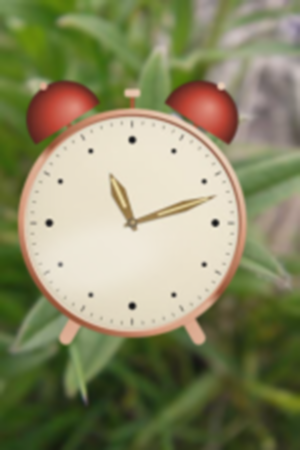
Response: 11:12
